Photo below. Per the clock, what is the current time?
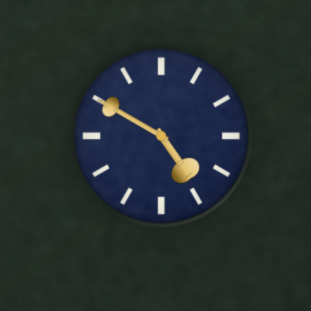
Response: 4:50
